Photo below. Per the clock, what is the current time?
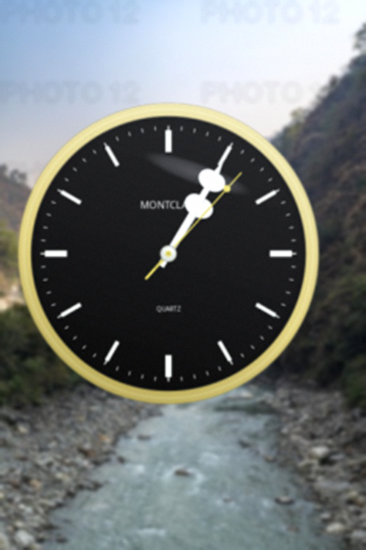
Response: 1:05:07
